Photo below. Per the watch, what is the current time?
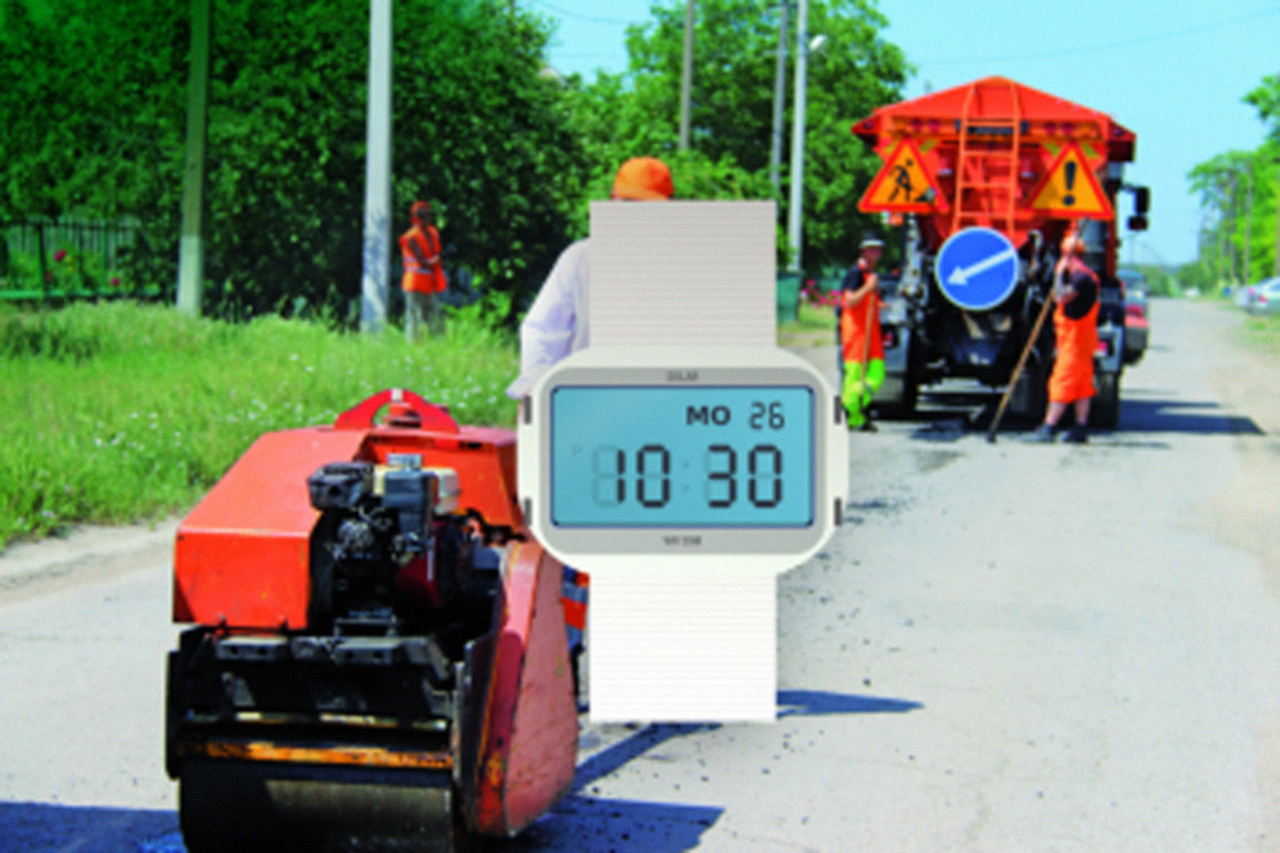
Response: 10:30
